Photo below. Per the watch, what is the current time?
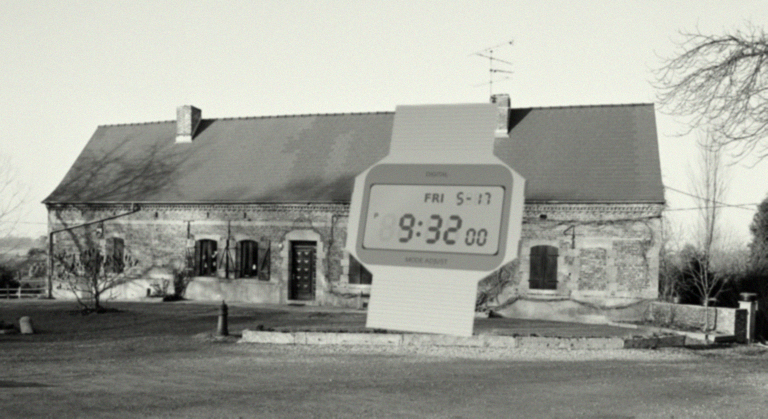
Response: 9:32:00
